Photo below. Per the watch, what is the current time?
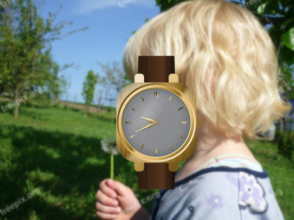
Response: 9:41
